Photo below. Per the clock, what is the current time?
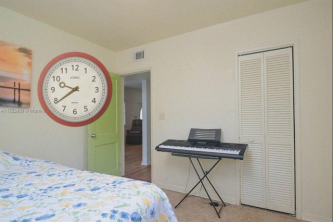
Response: 9:39
